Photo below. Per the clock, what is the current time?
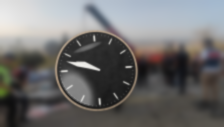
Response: 9:48
